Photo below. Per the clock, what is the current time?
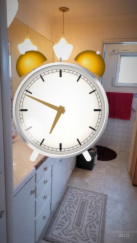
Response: 6:49
